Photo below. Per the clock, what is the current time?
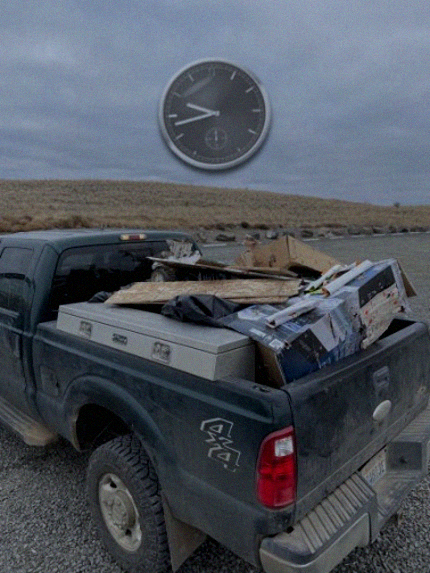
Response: 9:43
